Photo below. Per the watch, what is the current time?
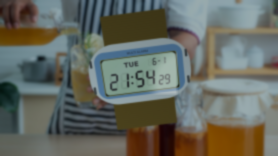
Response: 21:54:29
